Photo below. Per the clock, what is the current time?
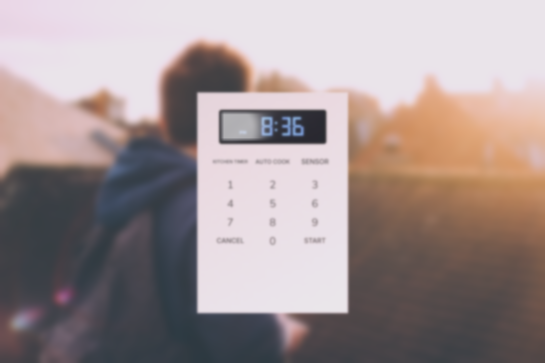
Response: 8:36
